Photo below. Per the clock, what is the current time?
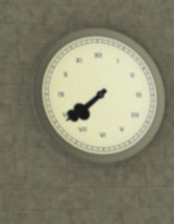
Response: 7:39
